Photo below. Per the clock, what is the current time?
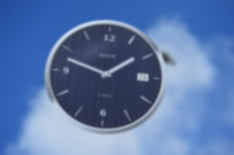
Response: 1:48
